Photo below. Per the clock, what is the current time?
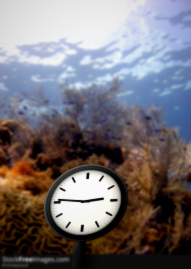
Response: 2:46
